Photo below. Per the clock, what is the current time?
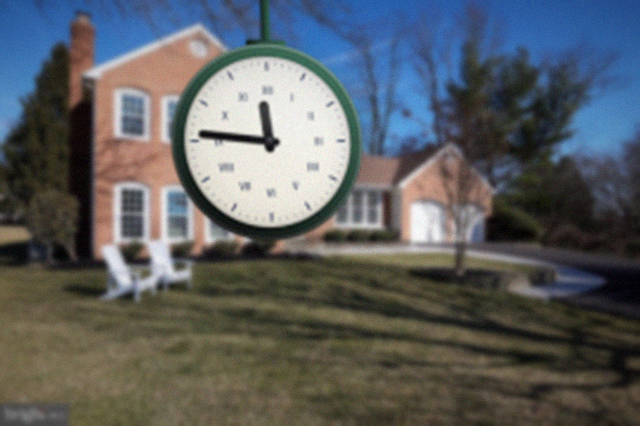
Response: 11:46
